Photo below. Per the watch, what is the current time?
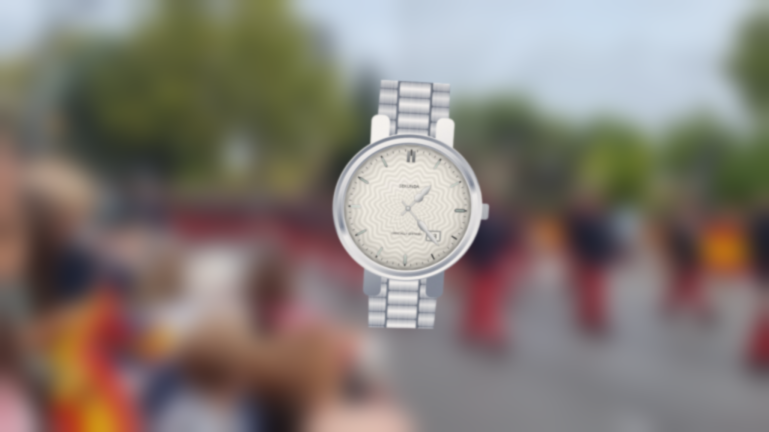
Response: 1:23
